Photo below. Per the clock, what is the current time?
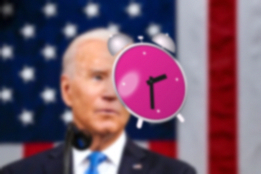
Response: 2:32
